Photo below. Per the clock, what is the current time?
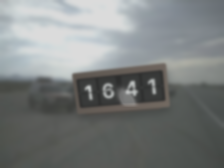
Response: 16:41
